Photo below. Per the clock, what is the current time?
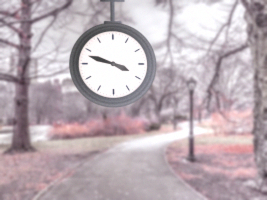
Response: 3:48
